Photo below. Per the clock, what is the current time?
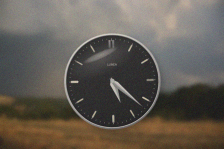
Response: 5:22
